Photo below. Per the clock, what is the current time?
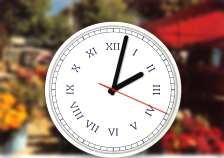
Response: 2:02:19
